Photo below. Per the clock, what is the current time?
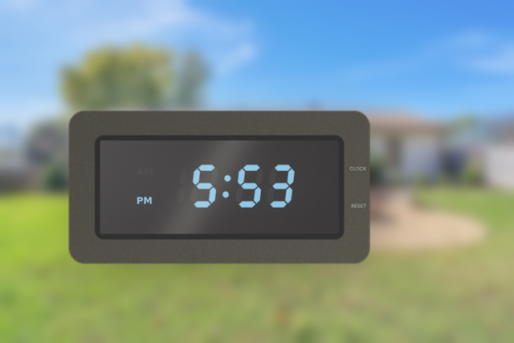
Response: 5:53
